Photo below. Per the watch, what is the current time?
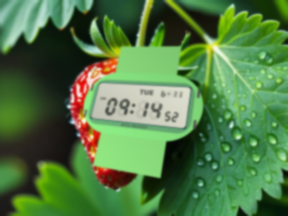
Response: 9:14
